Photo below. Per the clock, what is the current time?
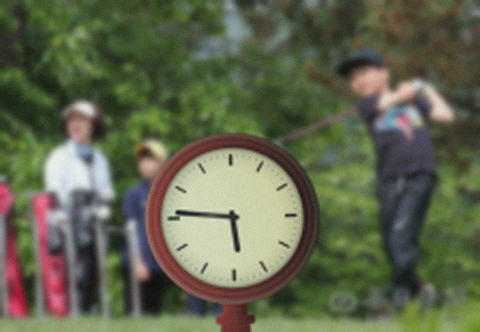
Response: 5:46
